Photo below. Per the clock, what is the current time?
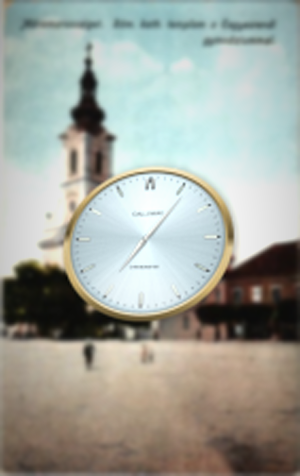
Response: 7:06
